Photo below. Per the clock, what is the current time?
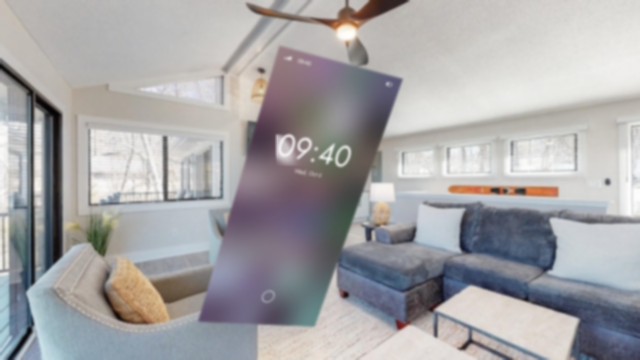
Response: 9:40
